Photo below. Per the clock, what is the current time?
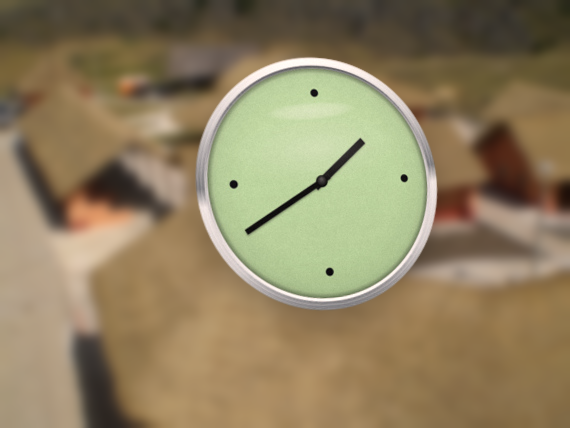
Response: 1:40
